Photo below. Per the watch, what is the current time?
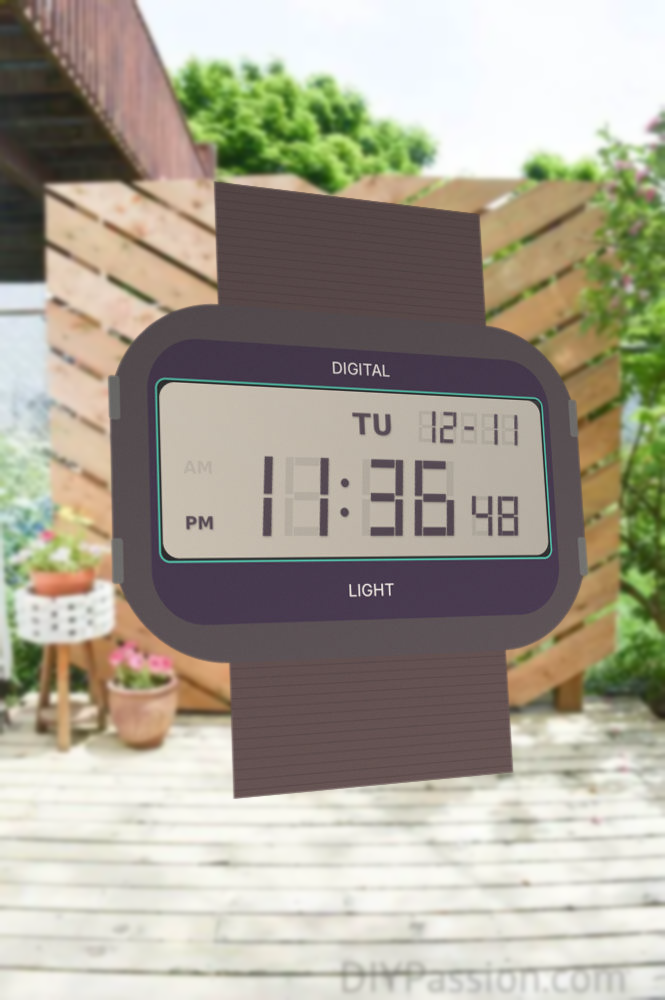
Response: 11:36:48
